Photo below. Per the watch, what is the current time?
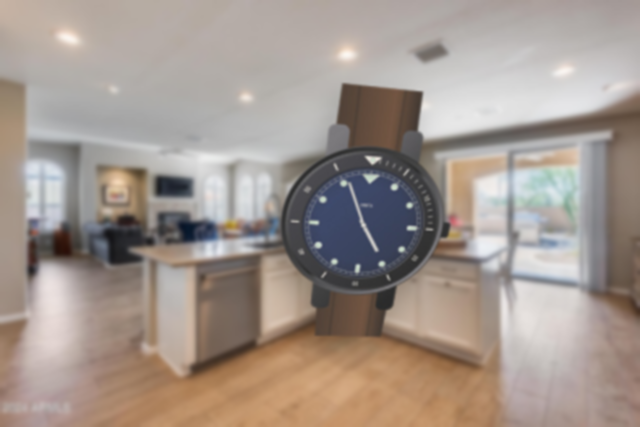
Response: 4:56
